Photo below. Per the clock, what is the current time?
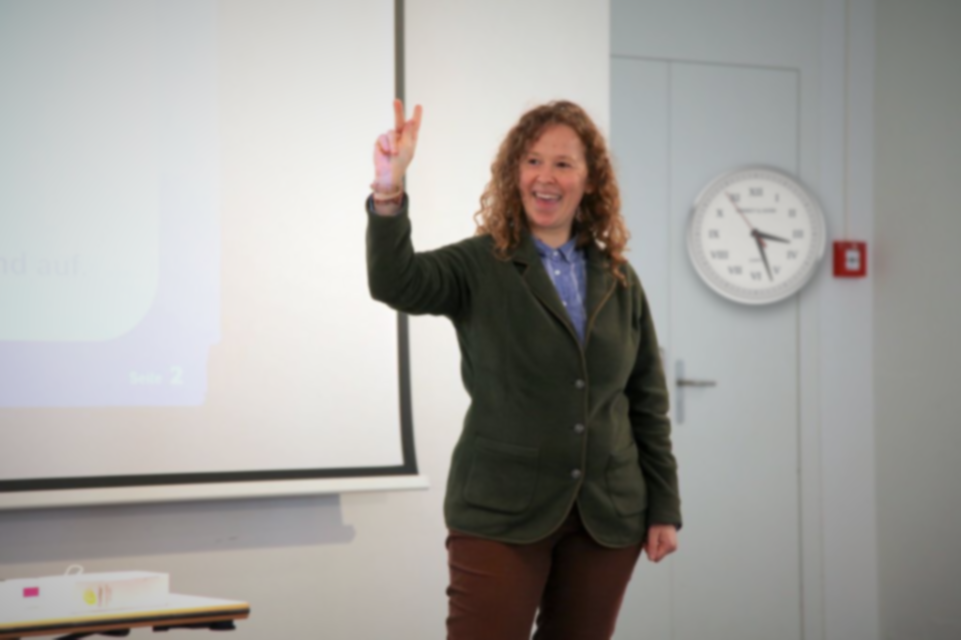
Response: 3:26:54
